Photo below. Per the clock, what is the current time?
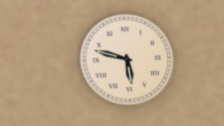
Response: 5:48
